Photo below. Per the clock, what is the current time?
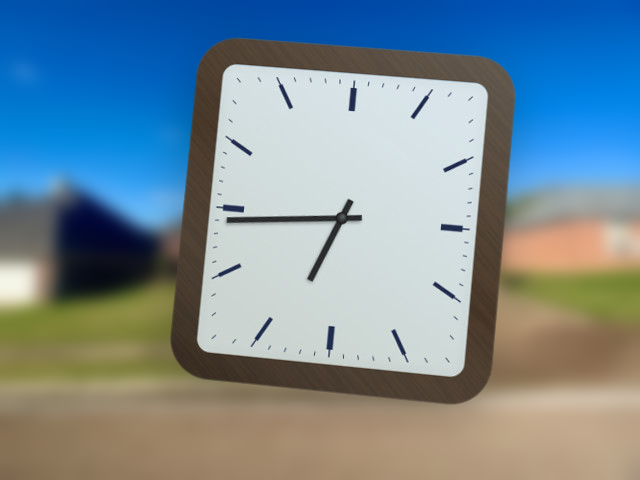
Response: 6:44
